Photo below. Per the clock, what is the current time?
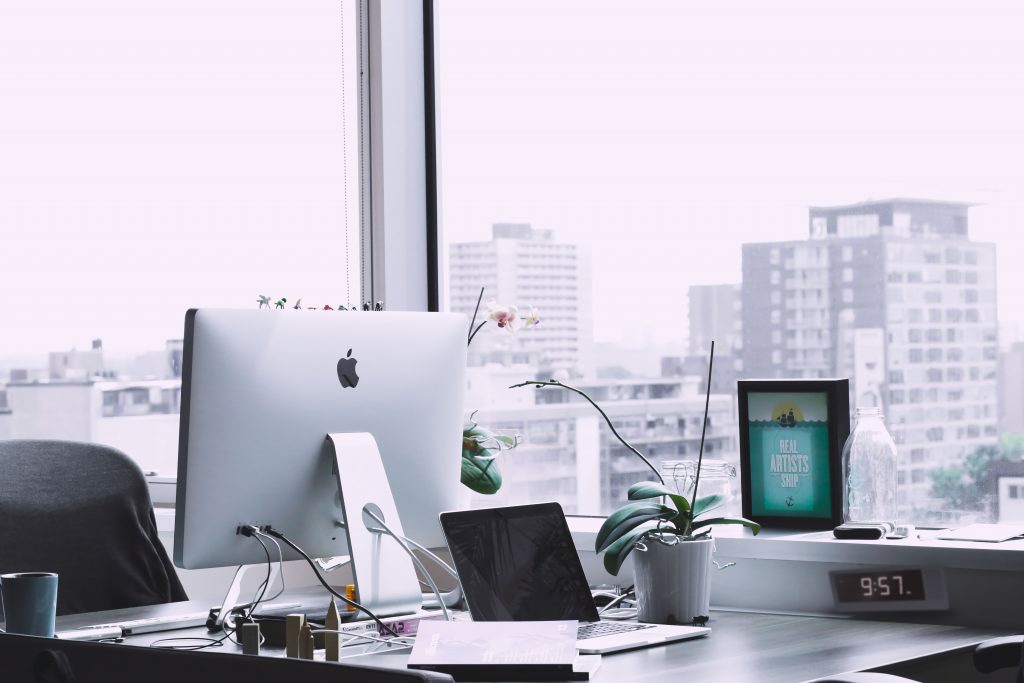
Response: 9:57
